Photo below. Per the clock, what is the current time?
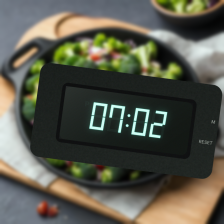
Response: 7:02
